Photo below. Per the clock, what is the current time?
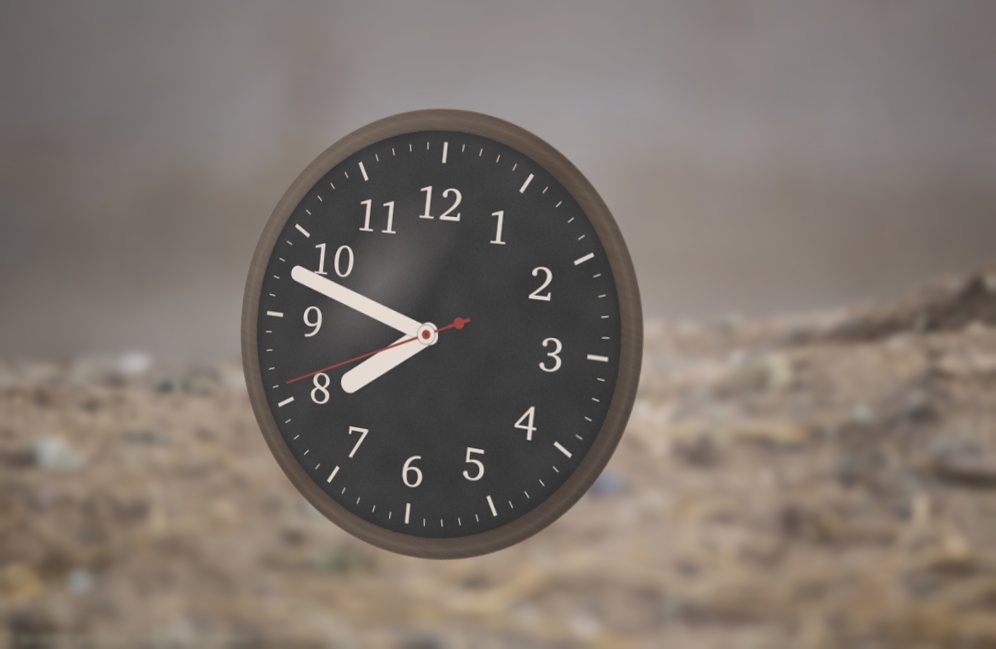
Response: 7:47:41
